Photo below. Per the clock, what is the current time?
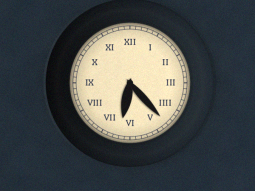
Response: 6:23
